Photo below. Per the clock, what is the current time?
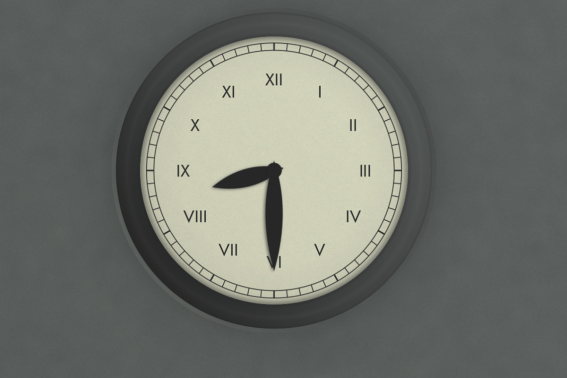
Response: 8:30
